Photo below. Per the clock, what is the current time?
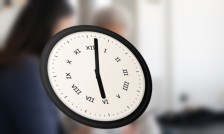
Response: 6:02
